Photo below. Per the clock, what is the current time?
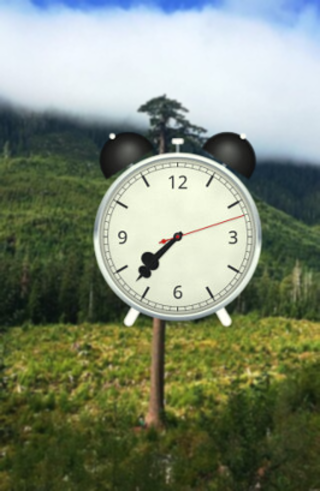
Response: 7:37:12
